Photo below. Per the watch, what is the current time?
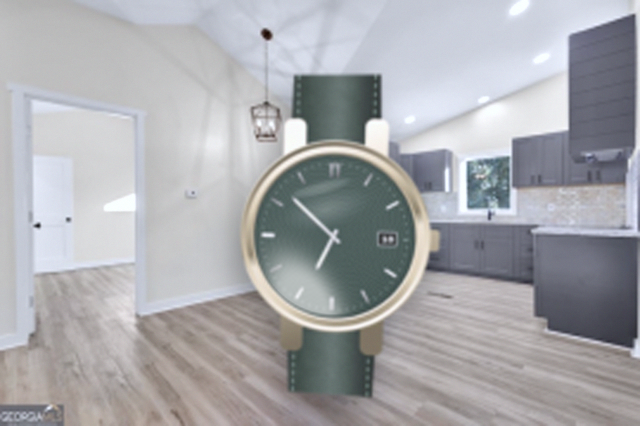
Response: 6:52
